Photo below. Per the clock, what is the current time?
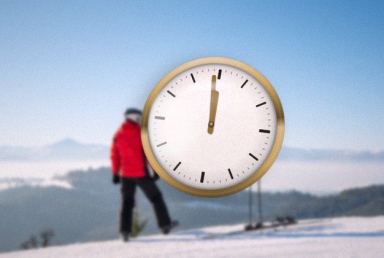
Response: 11:59
